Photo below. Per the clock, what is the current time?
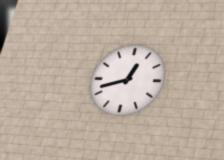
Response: 12:42
